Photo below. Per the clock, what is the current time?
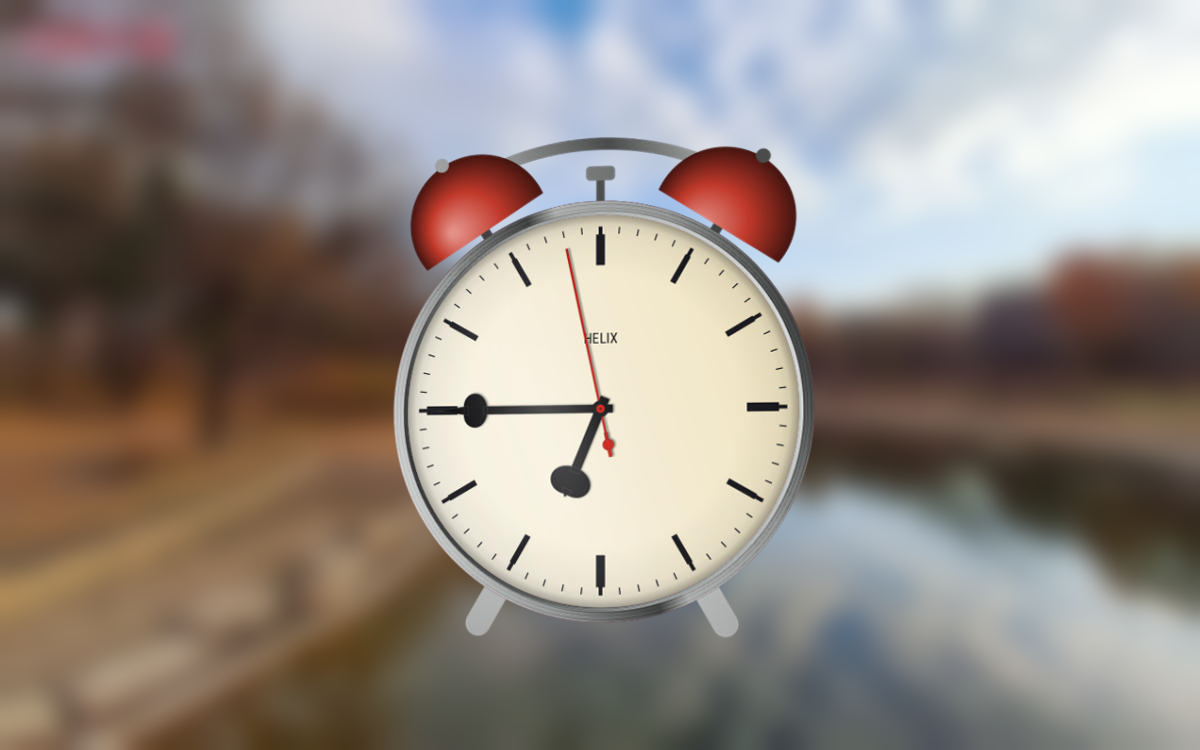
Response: 6:44:58
